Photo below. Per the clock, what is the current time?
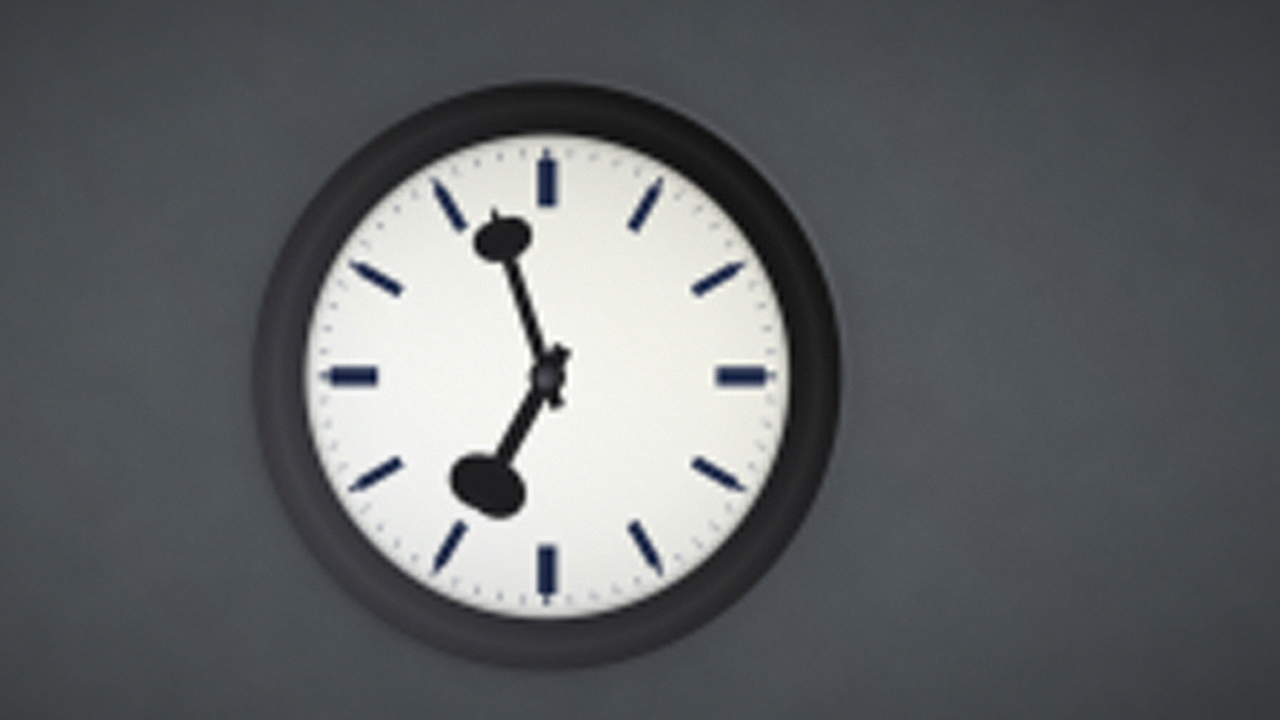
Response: 6:57
